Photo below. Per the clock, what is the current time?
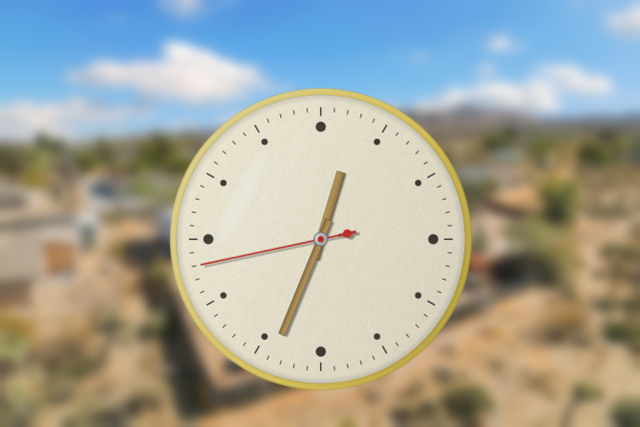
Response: 12:33:43
